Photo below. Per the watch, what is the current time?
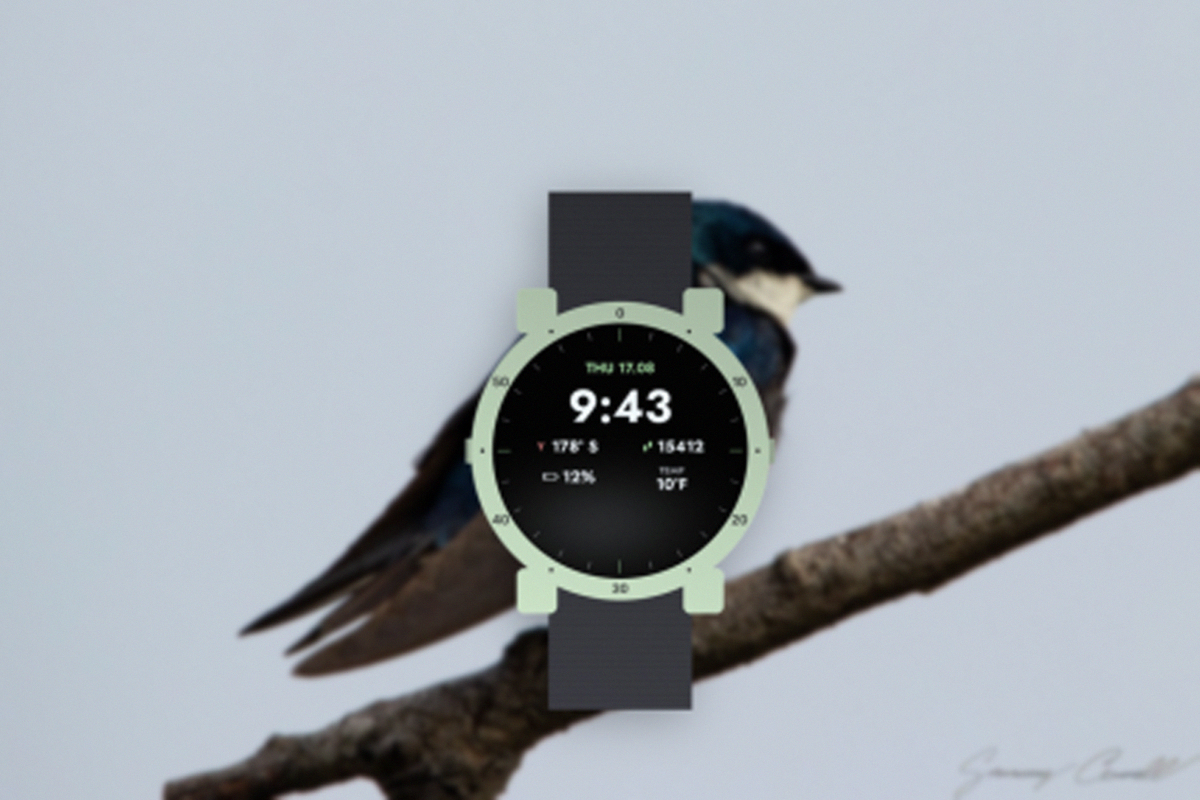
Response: 9:43
